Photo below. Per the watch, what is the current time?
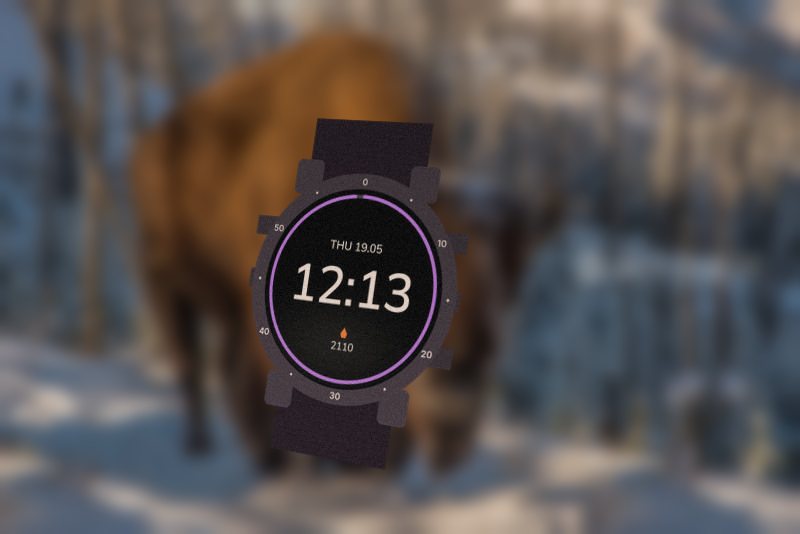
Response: 12:13
